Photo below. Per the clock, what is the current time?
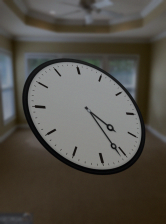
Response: 4:26
